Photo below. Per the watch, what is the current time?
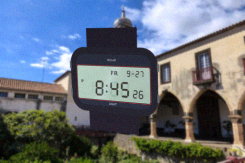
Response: 8:45:26
